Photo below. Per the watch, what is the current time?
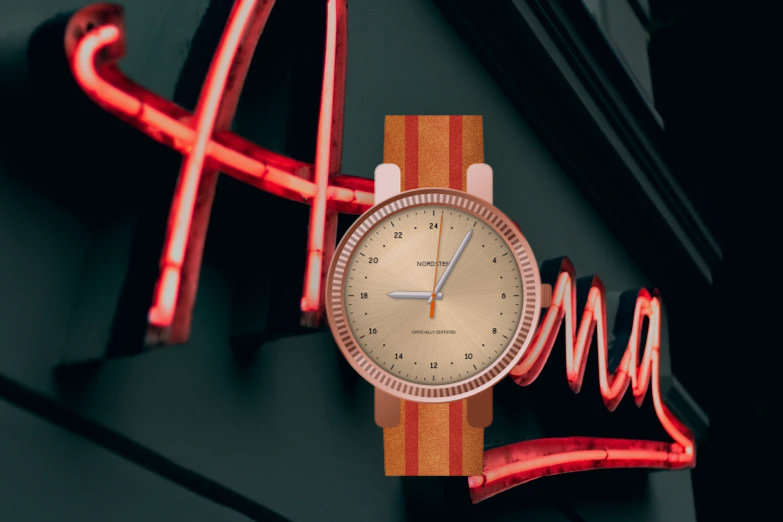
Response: 18:05:01
